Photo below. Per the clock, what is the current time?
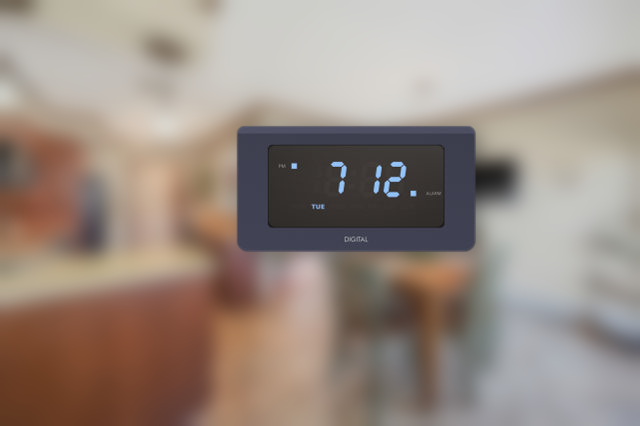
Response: 7:12
